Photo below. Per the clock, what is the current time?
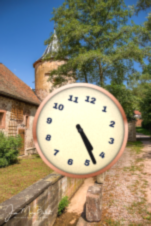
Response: 4:23
